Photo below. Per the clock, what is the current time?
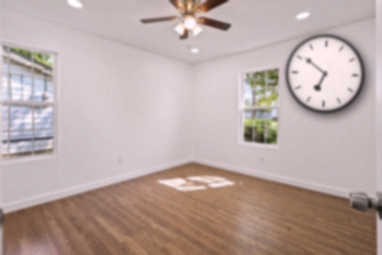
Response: 6:51
